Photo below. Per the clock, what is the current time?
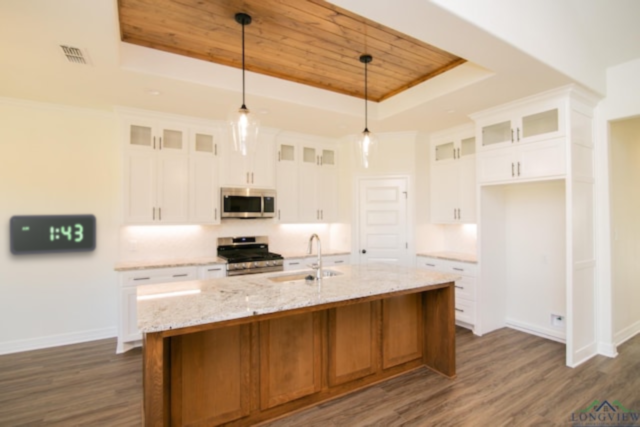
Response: 1:43
